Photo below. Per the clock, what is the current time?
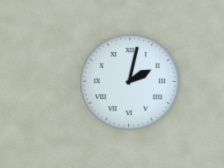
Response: 2:02
